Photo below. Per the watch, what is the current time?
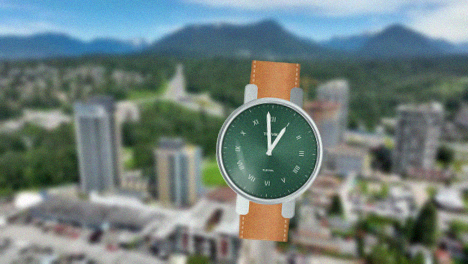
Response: 12:59
